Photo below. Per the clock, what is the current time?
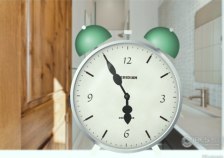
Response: 5:55
